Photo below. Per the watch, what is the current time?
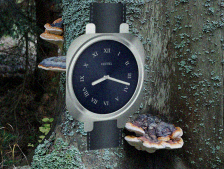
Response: 8:18
